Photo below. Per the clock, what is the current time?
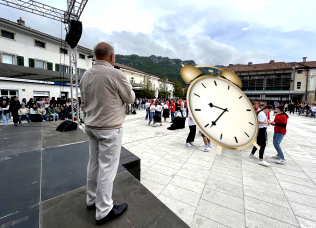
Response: 9:39
